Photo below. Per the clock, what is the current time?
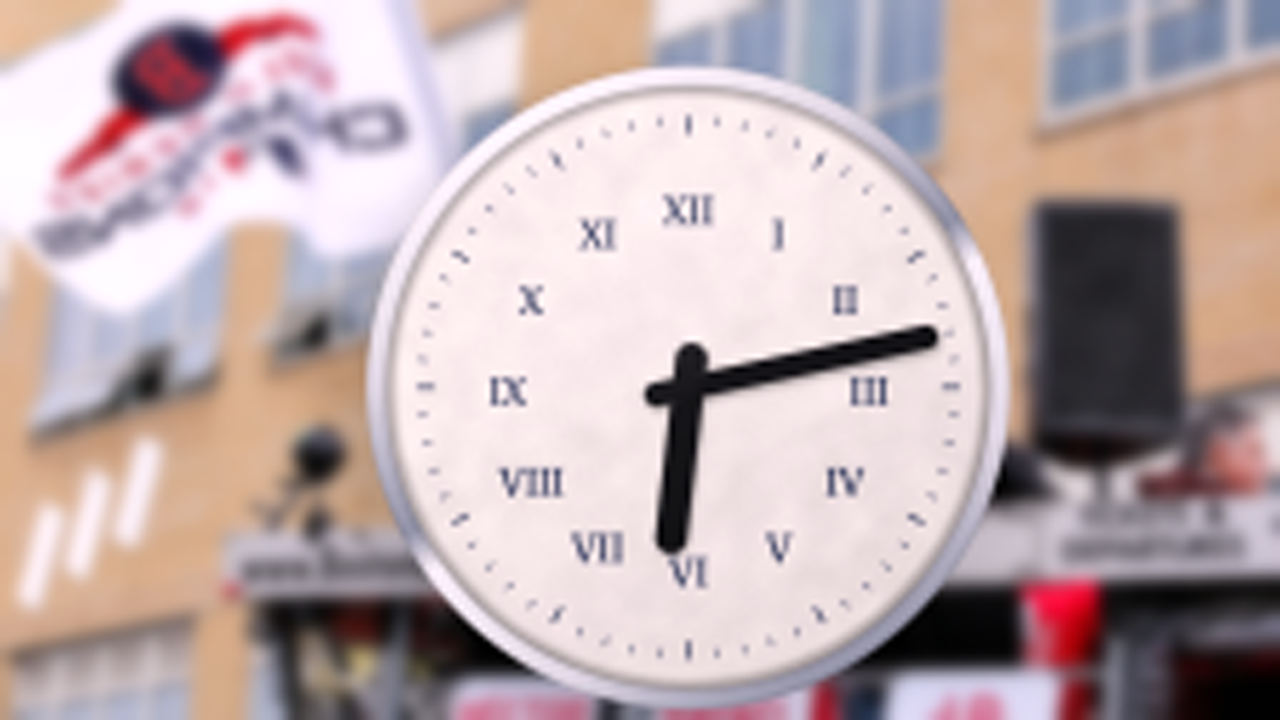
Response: 6:13
